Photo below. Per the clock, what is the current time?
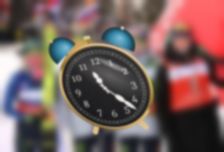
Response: 11:23
